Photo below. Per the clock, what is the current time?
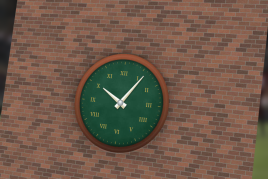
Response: 10:06
